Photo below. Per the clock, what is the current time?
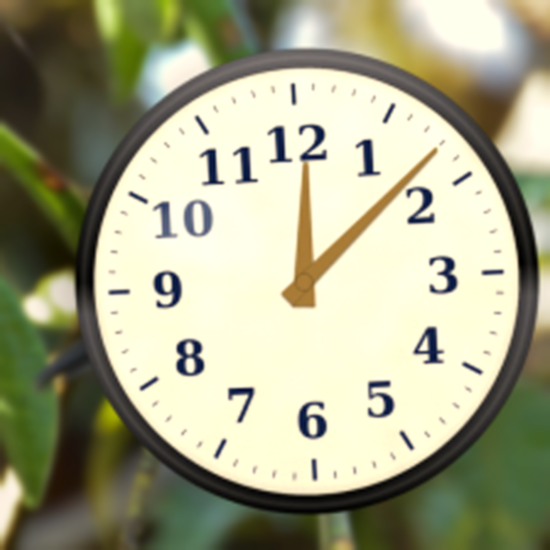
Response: 12:08
